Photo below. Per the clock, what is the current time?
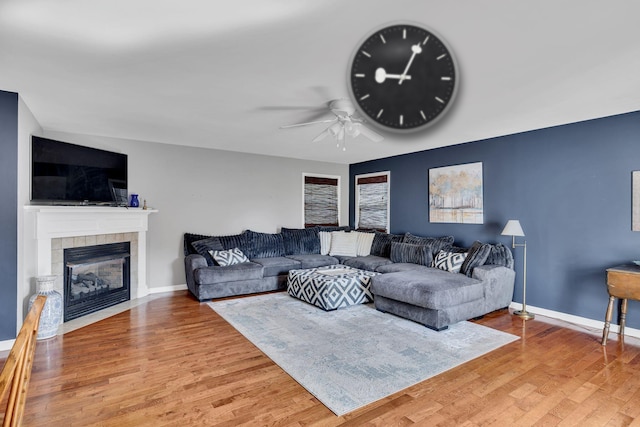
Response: 9:04
